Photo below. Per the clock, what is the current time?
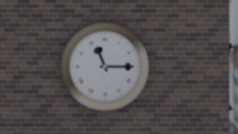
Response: 11:15
